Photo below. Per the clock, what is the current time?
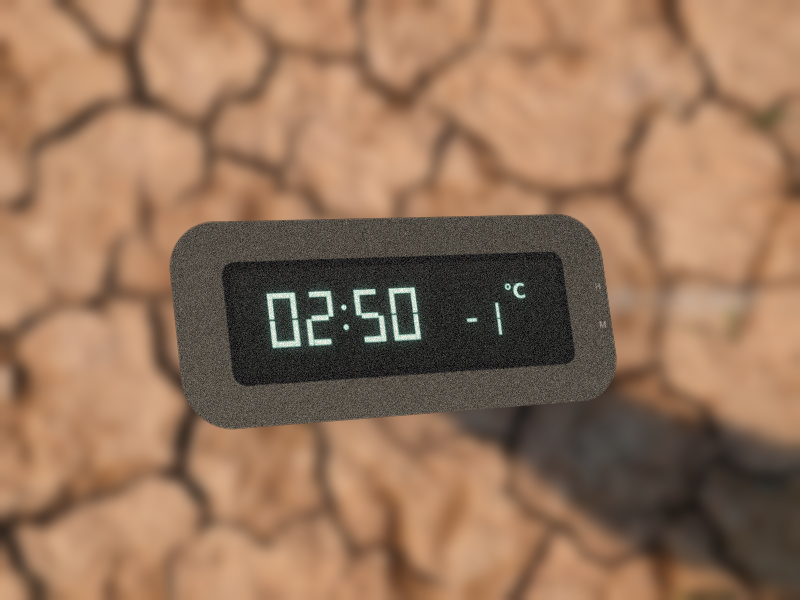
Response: 2:50
